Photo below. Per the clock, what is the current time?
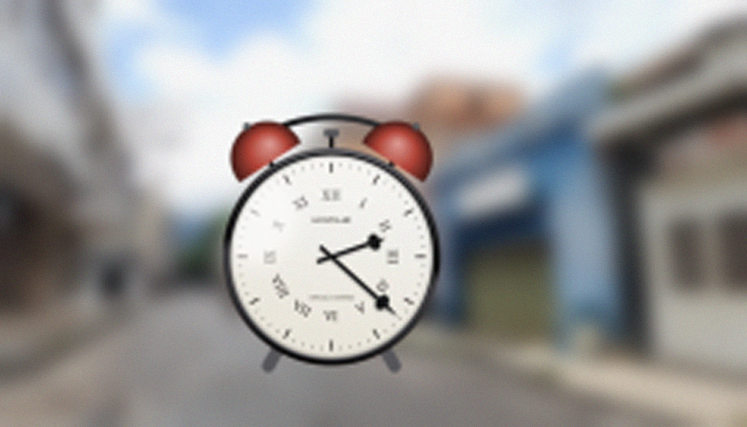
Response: 2:22
